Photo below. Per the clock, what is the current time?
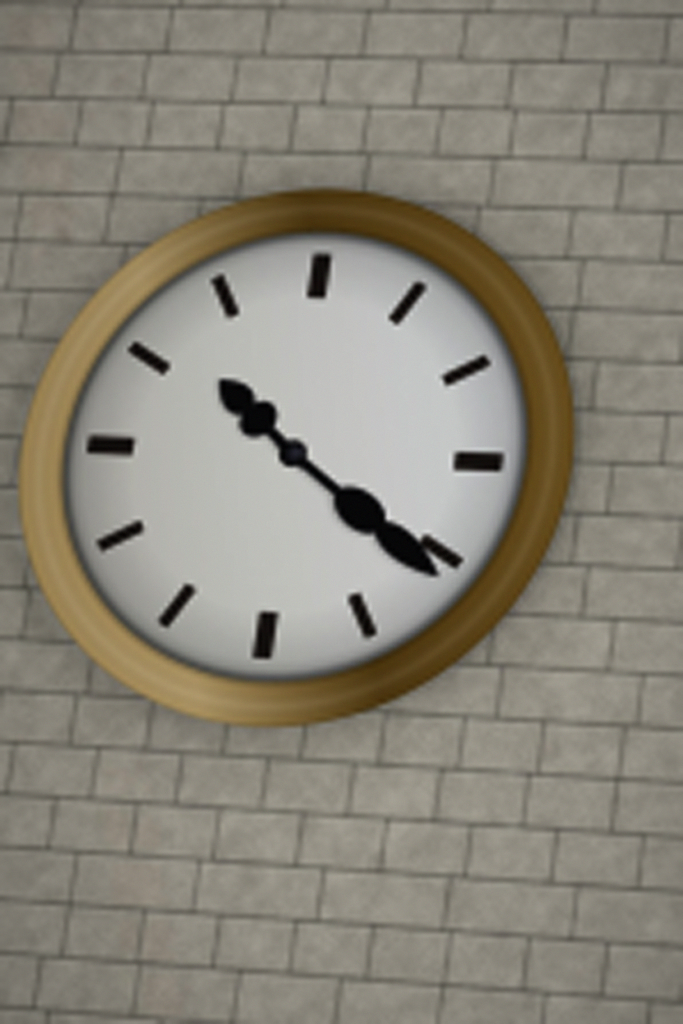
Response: 10:21
